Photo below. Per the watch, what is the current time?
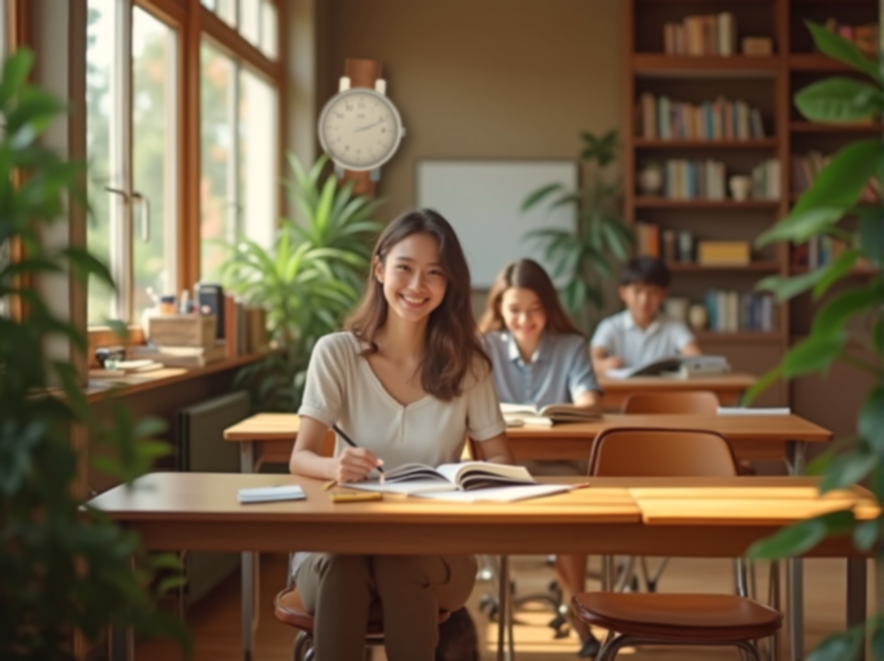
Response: 2:11
